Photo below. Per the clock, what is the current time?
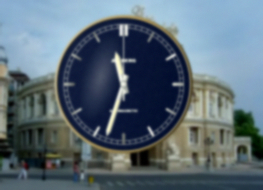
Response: 11:33:00
